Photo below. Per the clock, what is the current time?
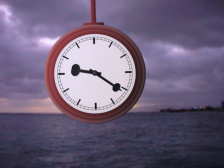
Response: 9:21
